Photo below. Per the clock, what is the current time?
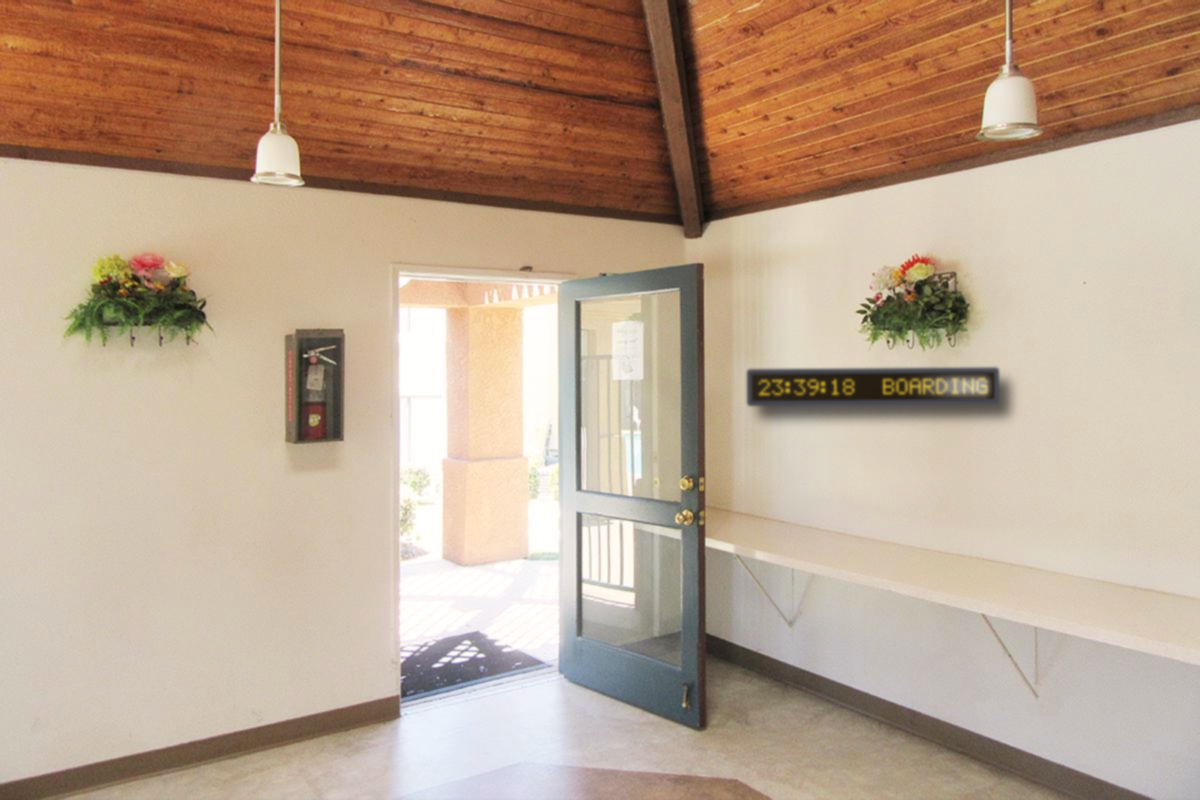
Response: 23:39:18
